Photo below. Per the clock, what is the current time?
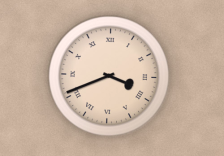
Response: 3:41
